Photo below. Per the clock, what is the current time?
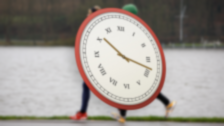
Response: 10:18
